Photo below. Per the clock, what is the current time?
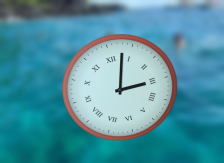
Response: 3:03
